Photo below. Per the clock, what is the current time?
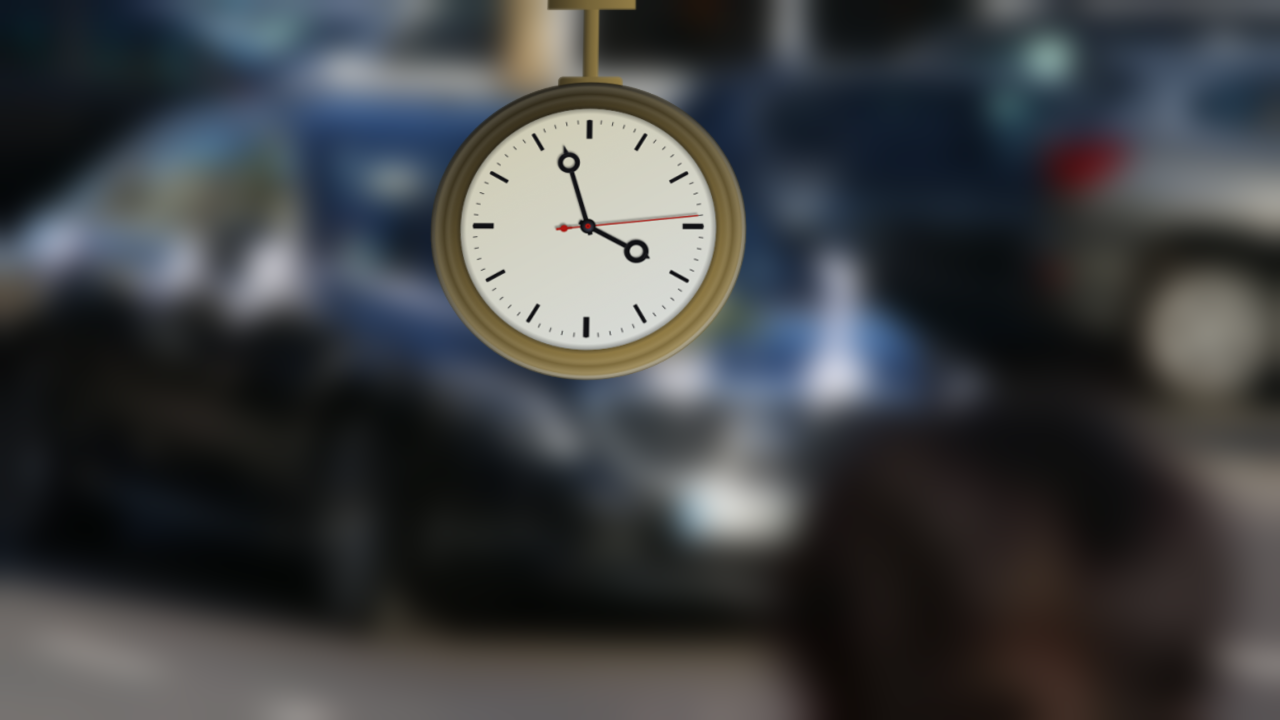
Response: 3:57:14
